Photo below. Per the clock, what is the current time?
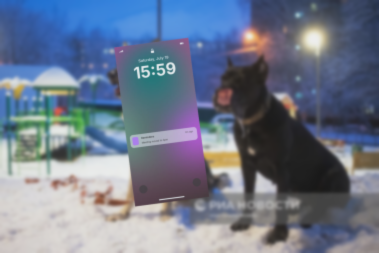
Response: 15:59
